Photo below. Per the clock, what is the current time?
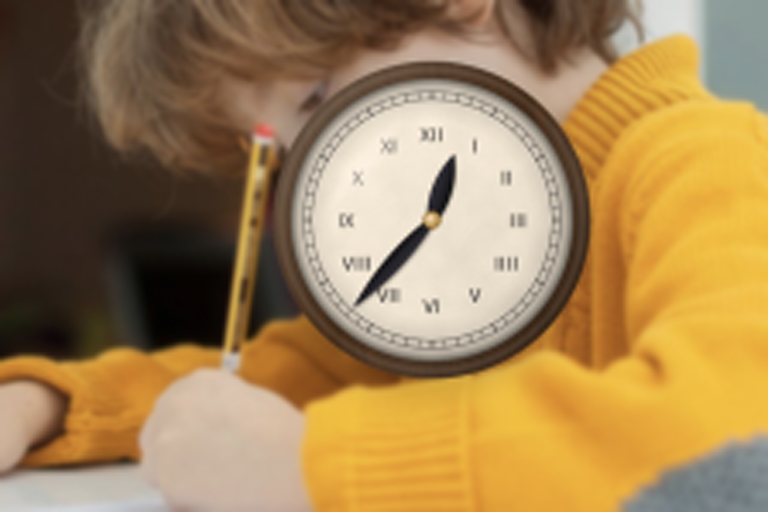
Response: 12:37
